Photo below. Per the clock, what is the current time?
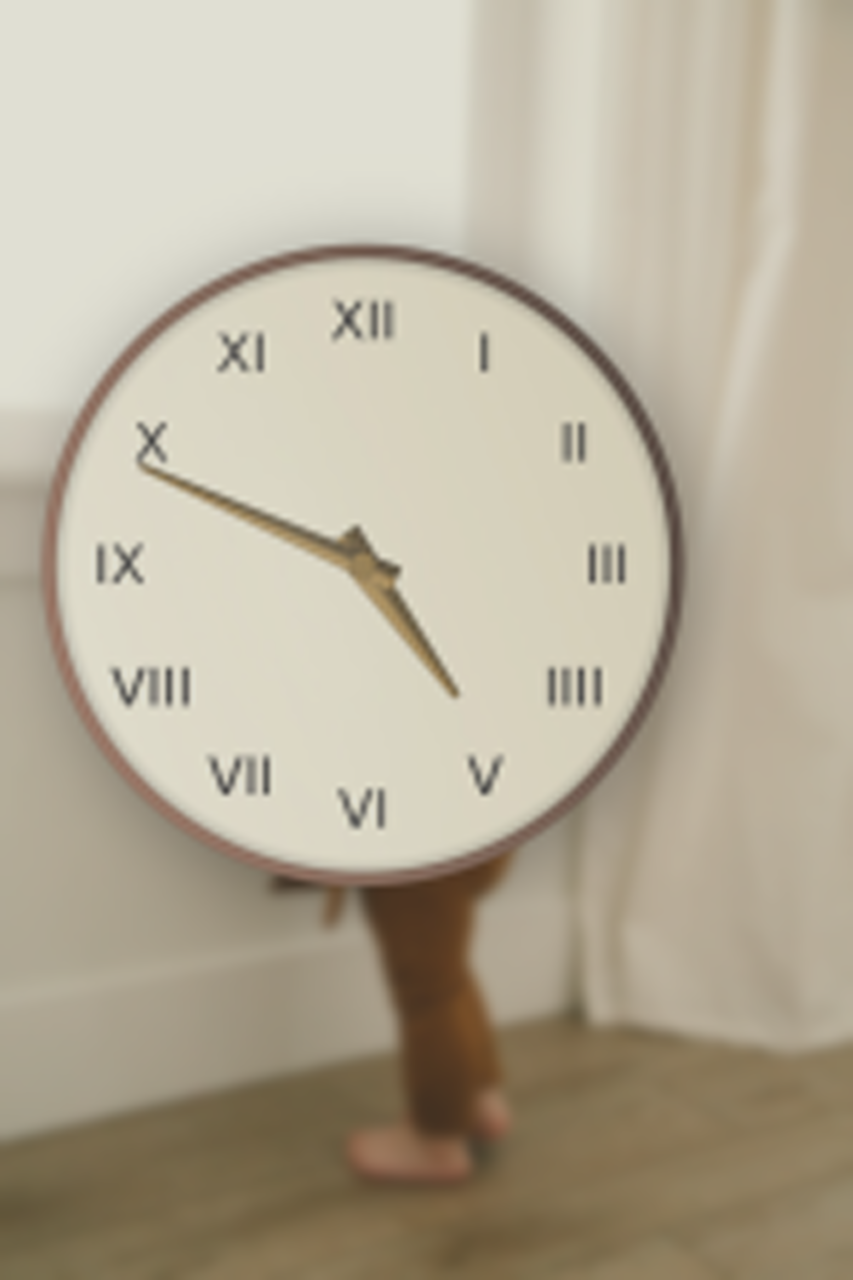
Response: 4:49
